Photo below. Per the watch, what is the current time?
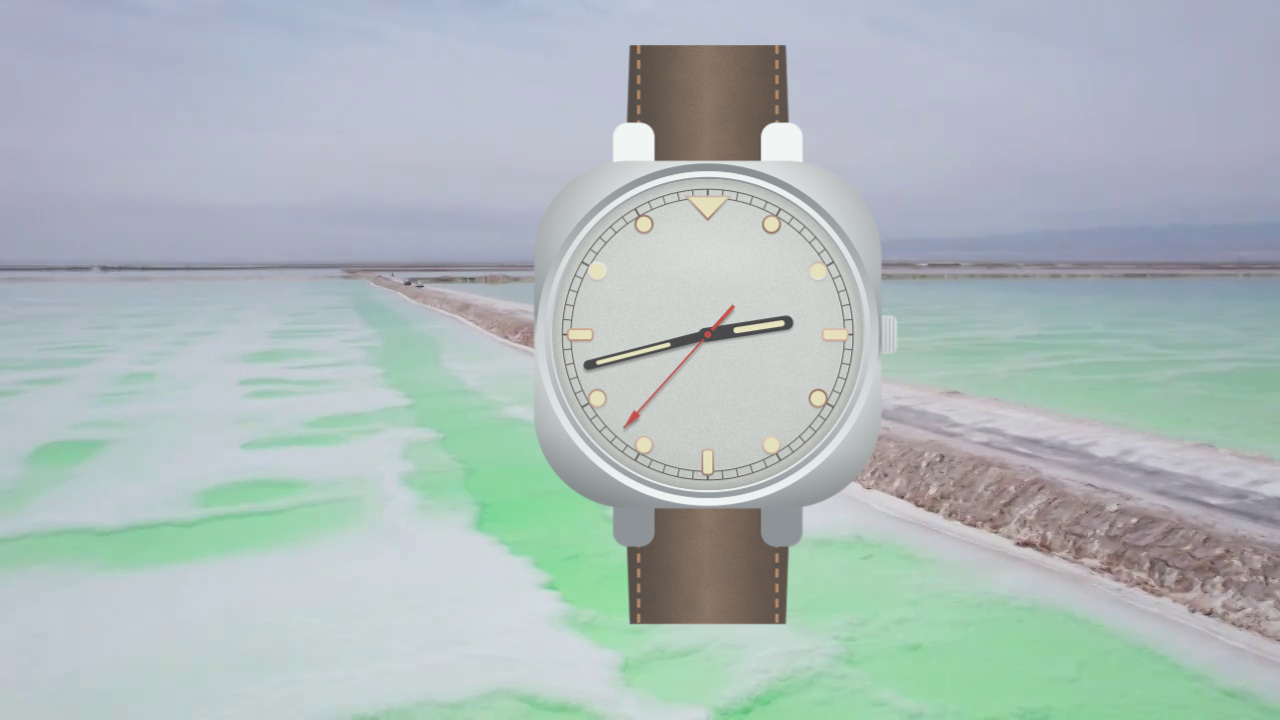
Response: 2:42:37
